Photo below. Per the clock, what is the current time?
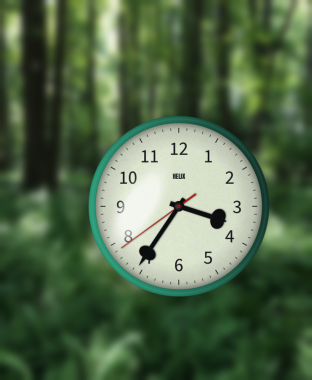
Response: 3:35:39
